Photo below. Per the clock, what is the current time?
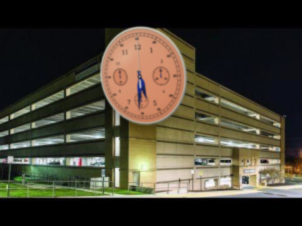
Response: 5:31
